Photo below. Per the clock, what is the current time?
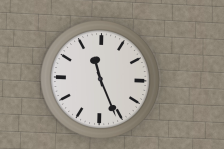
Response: 11:26
